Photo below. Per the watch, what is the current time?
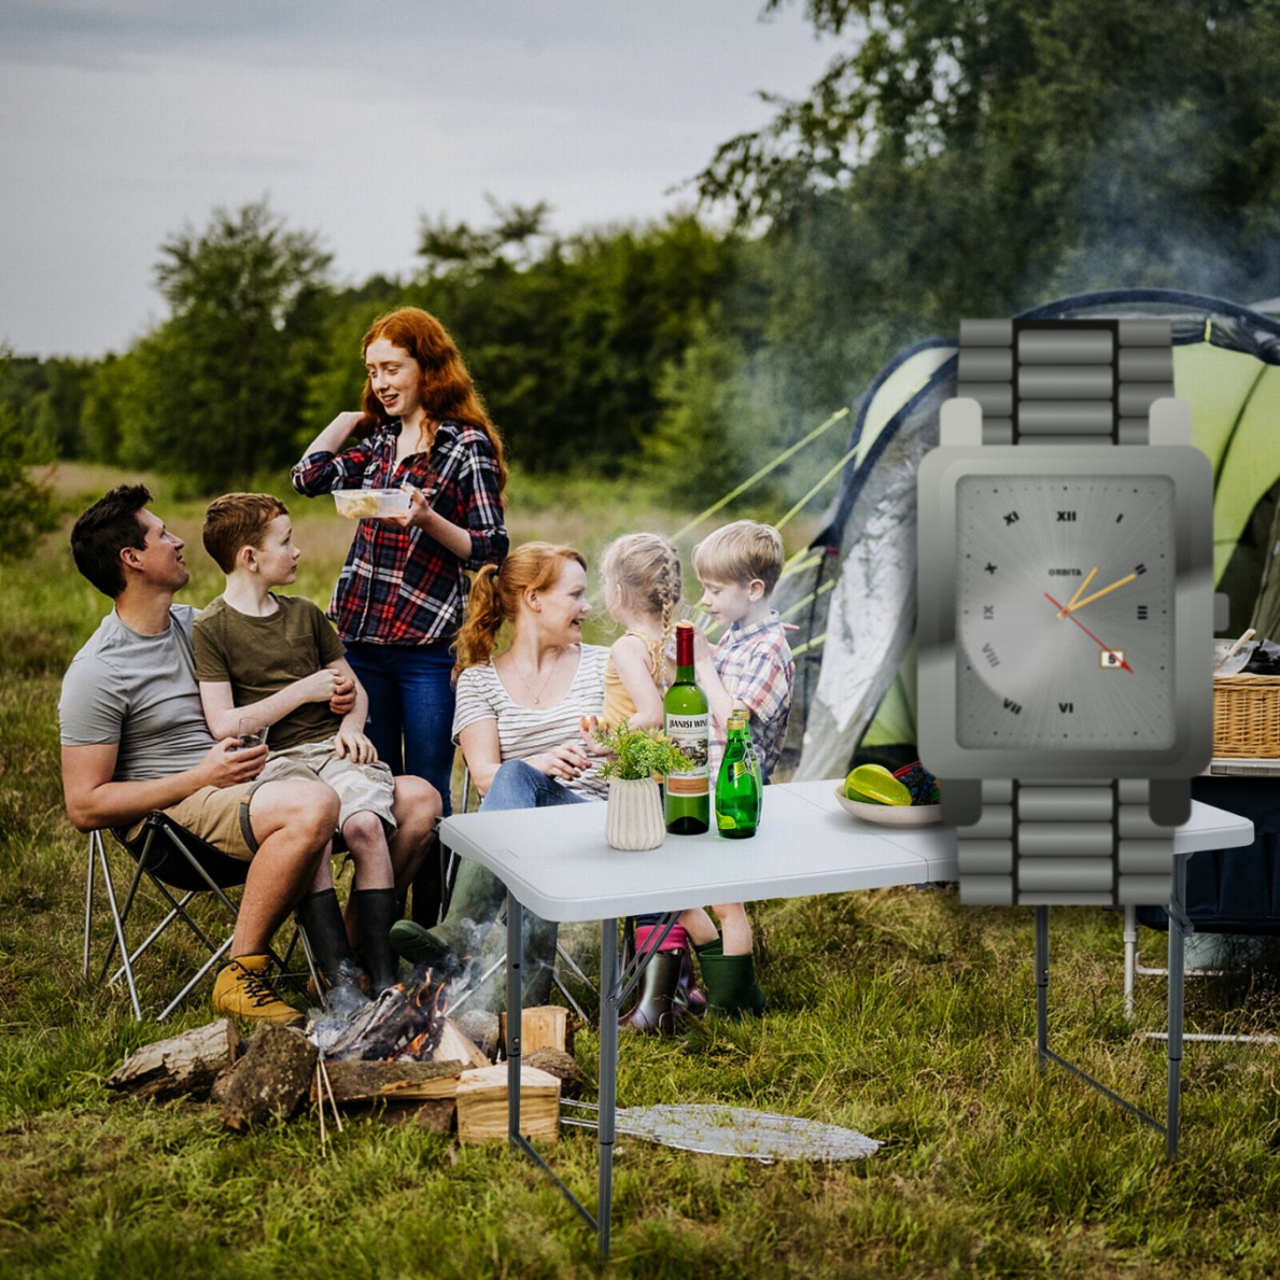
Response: 1:10:22
